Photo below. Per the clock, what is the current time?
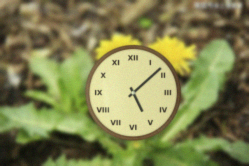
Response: 5:08
